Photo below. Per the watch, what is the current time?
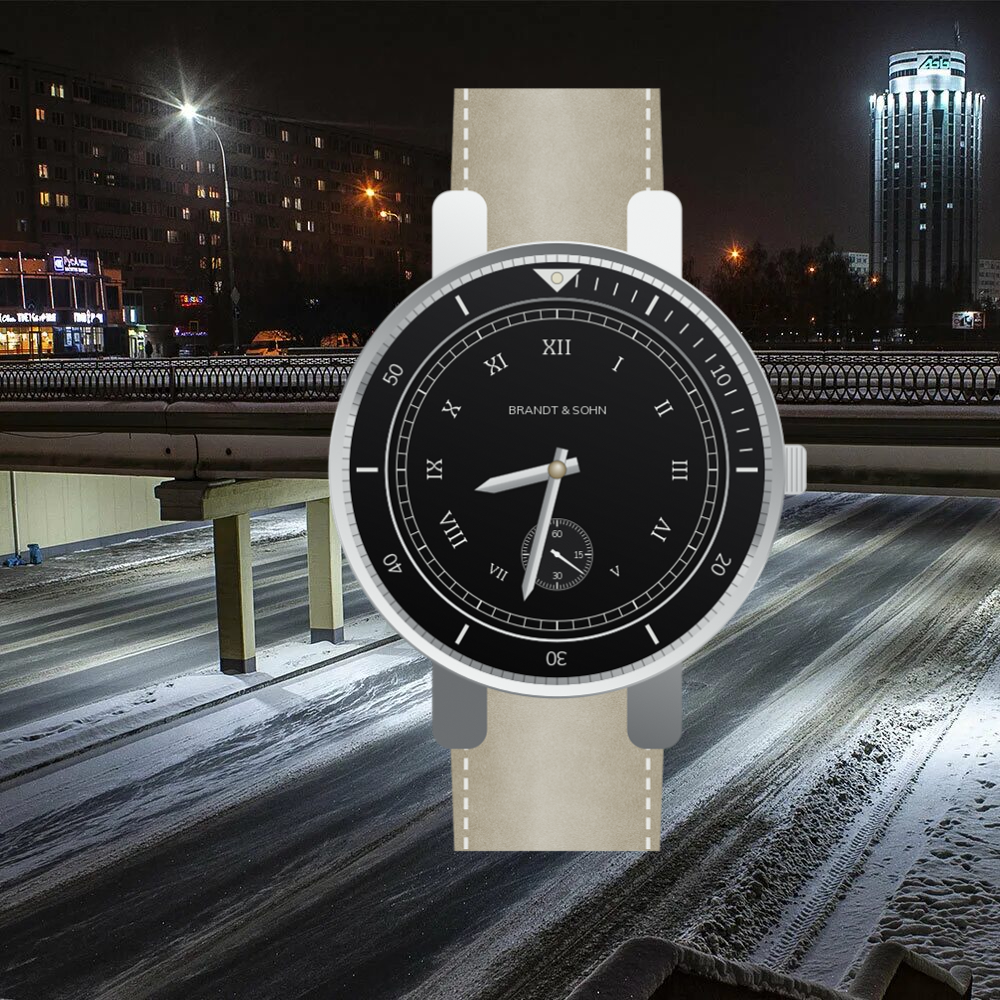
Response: 8:32:21
